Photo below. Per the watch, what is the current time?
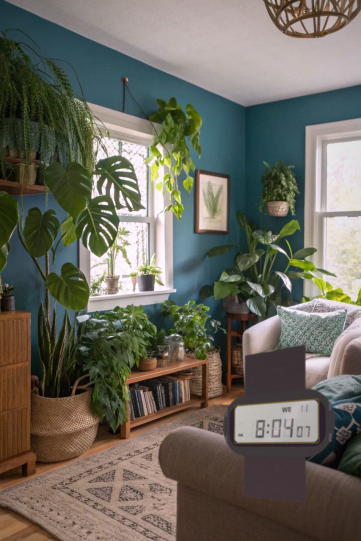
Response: 8:04:07
